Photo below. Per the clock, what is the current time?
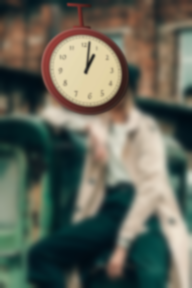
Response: 1:02
